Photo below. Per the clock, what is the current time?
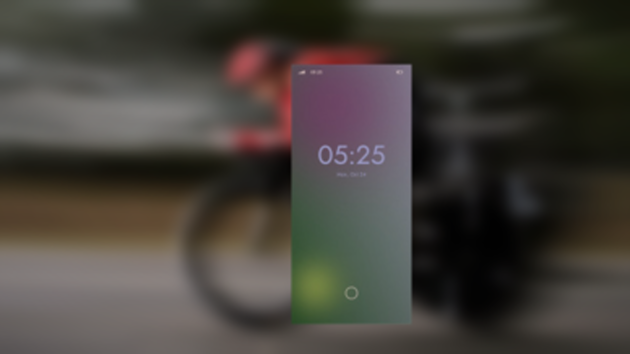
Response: 5:25
